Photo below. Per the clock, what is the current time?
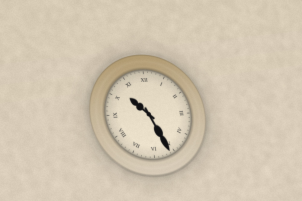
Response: 10:26
